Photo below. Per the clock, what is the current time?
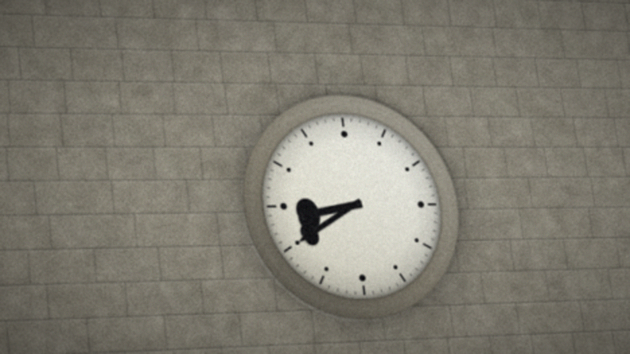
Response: 8:40
